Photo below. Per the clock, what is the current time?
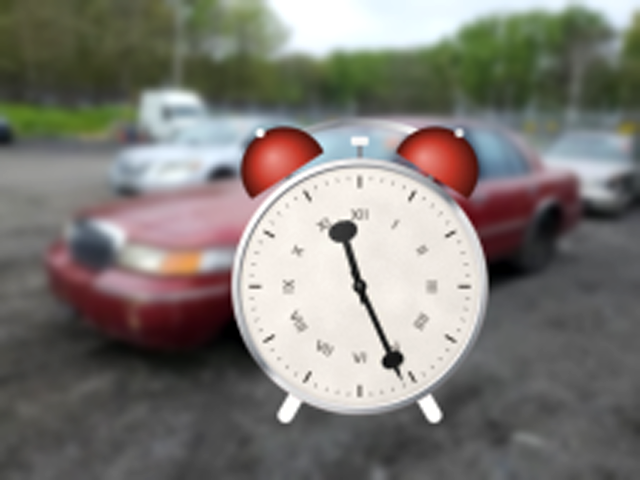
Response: 11:26
